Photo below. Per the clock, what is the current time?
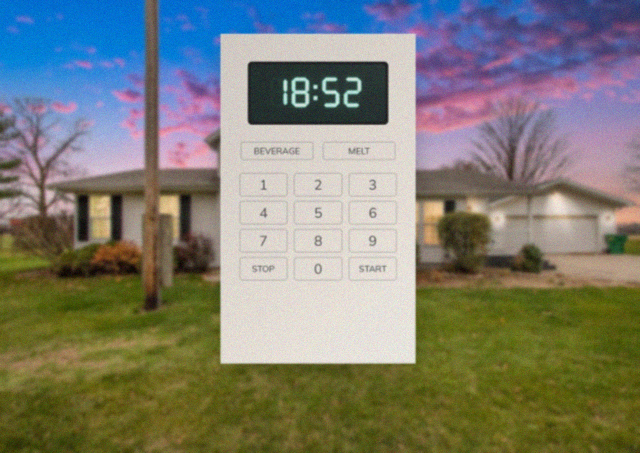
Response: 18:52
